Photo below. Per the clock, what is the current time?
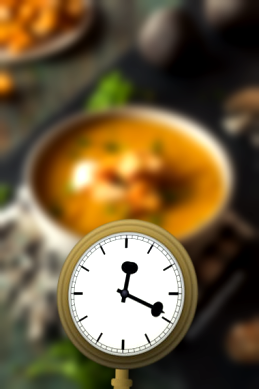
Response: 12:19
